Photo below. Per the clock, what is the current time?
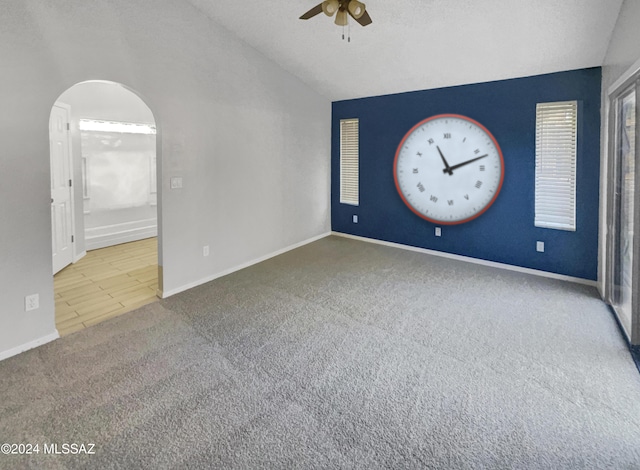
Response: 11:12
